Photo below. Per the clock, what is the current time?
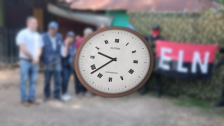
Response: 9:38
